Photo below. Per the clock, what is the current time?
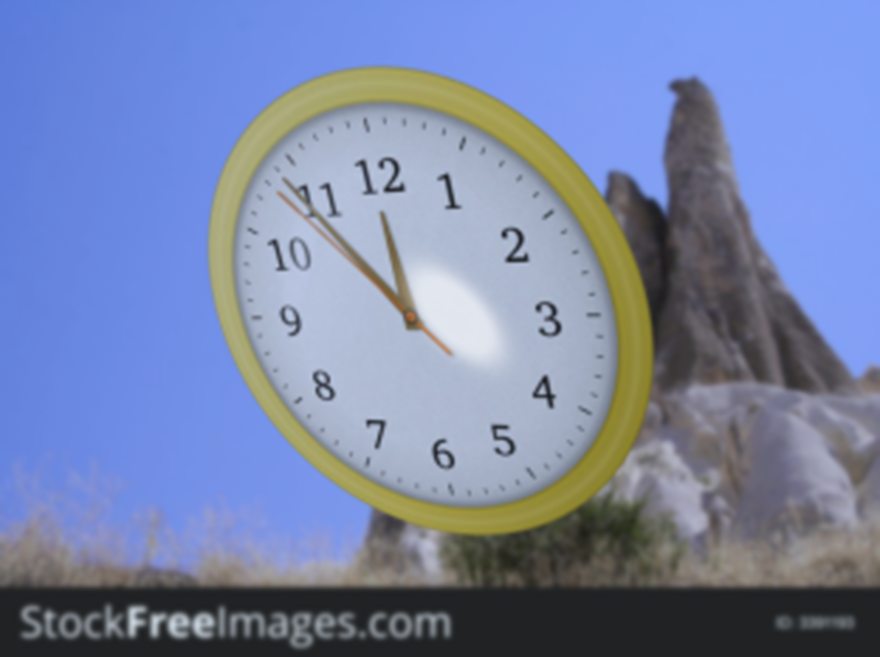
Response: 11:53:53
